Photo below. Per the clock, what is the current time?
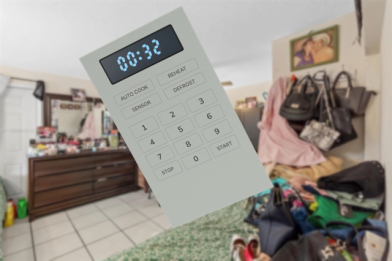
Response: 0:32
